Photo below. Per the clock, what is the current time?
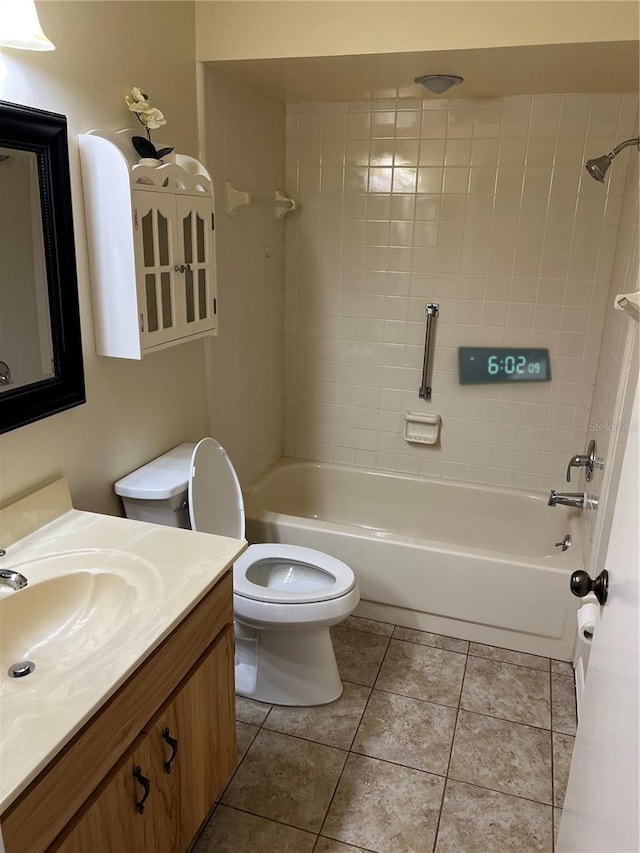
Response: 6:02
